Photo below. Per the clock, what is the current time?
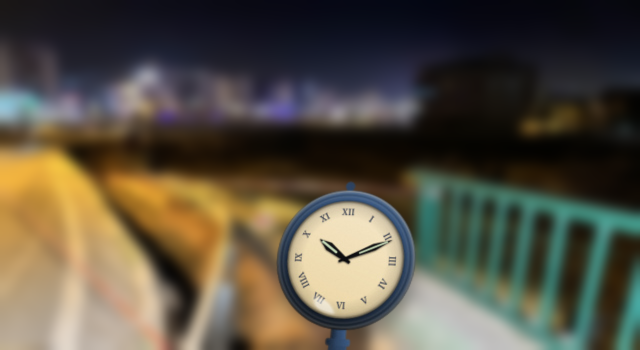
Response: 10:11
